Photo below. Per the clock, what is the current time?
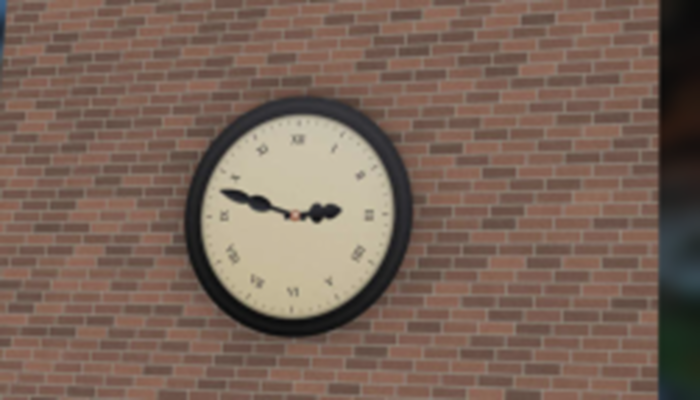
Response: 2:48
